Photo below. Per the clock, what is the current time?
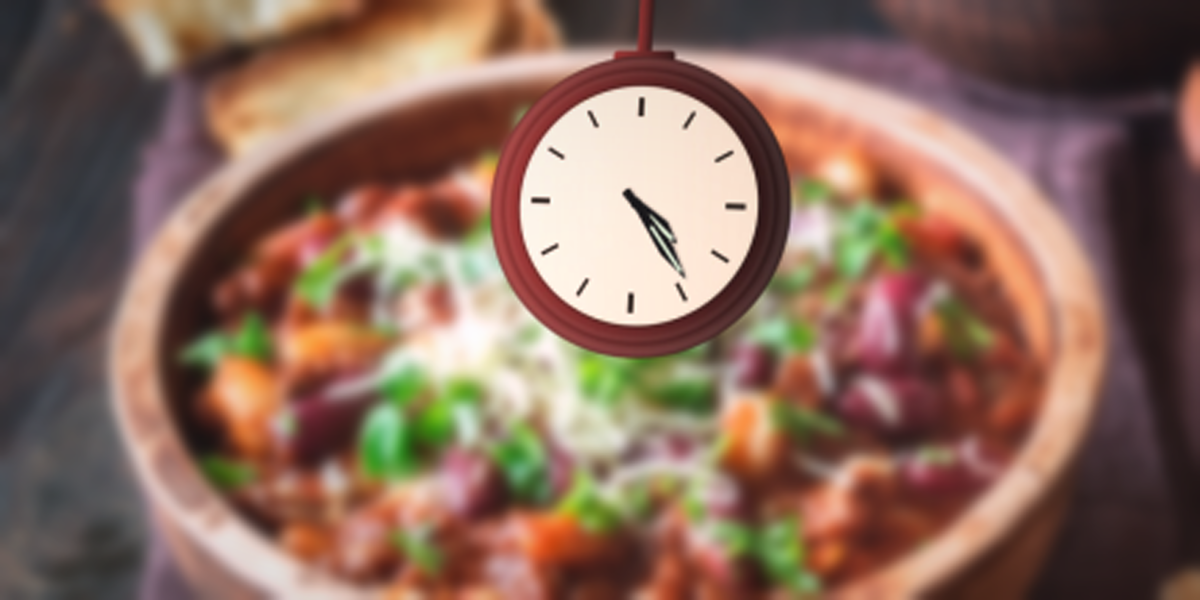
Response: 4:24
